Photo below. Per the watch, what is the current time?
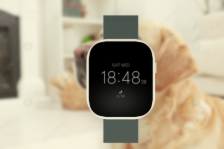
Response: 18:48
